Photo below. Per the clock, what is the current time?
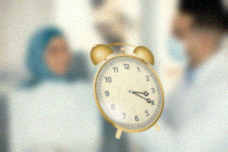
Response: 3:20
